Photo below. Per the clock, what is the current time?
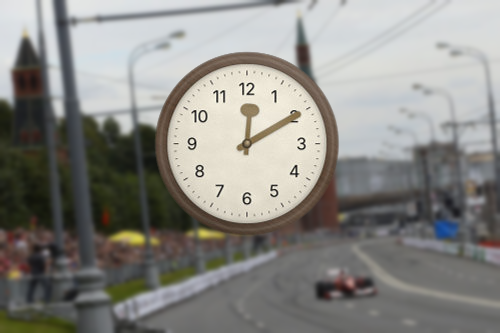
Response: 12:10
